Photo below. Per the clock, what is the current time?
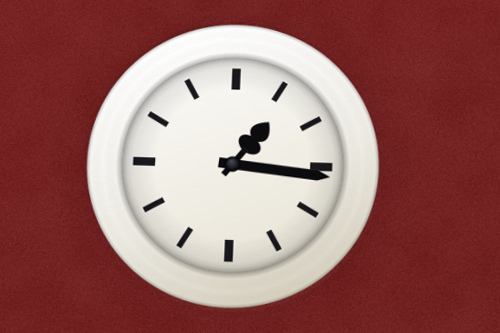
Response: 1:16
